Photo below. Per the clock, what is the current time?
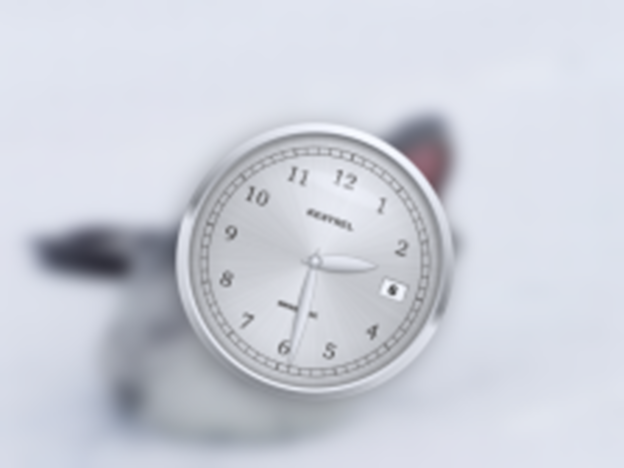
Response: 2:29
